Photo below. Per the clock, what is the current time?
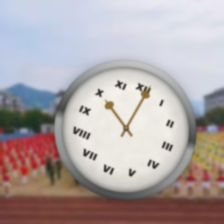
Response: 10:01
